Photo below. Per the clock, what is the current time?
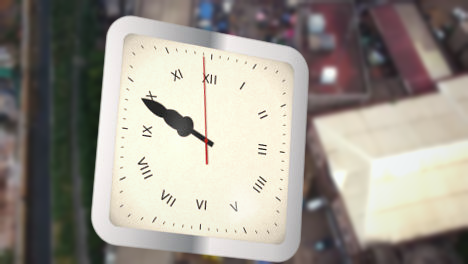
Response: 9:48:59
